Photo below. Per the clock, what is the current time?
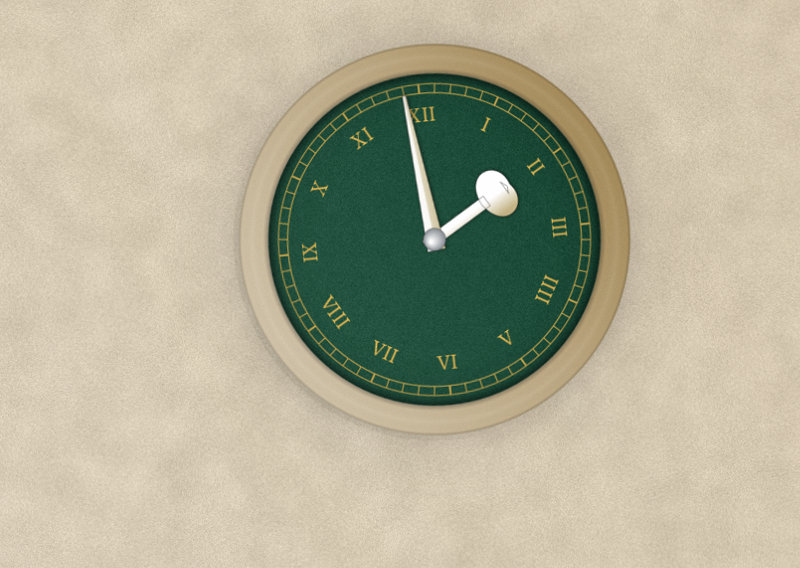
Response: 1:59
